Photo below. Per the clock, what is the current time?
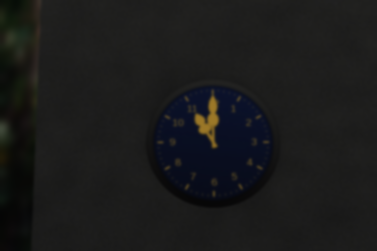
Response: 11:00
